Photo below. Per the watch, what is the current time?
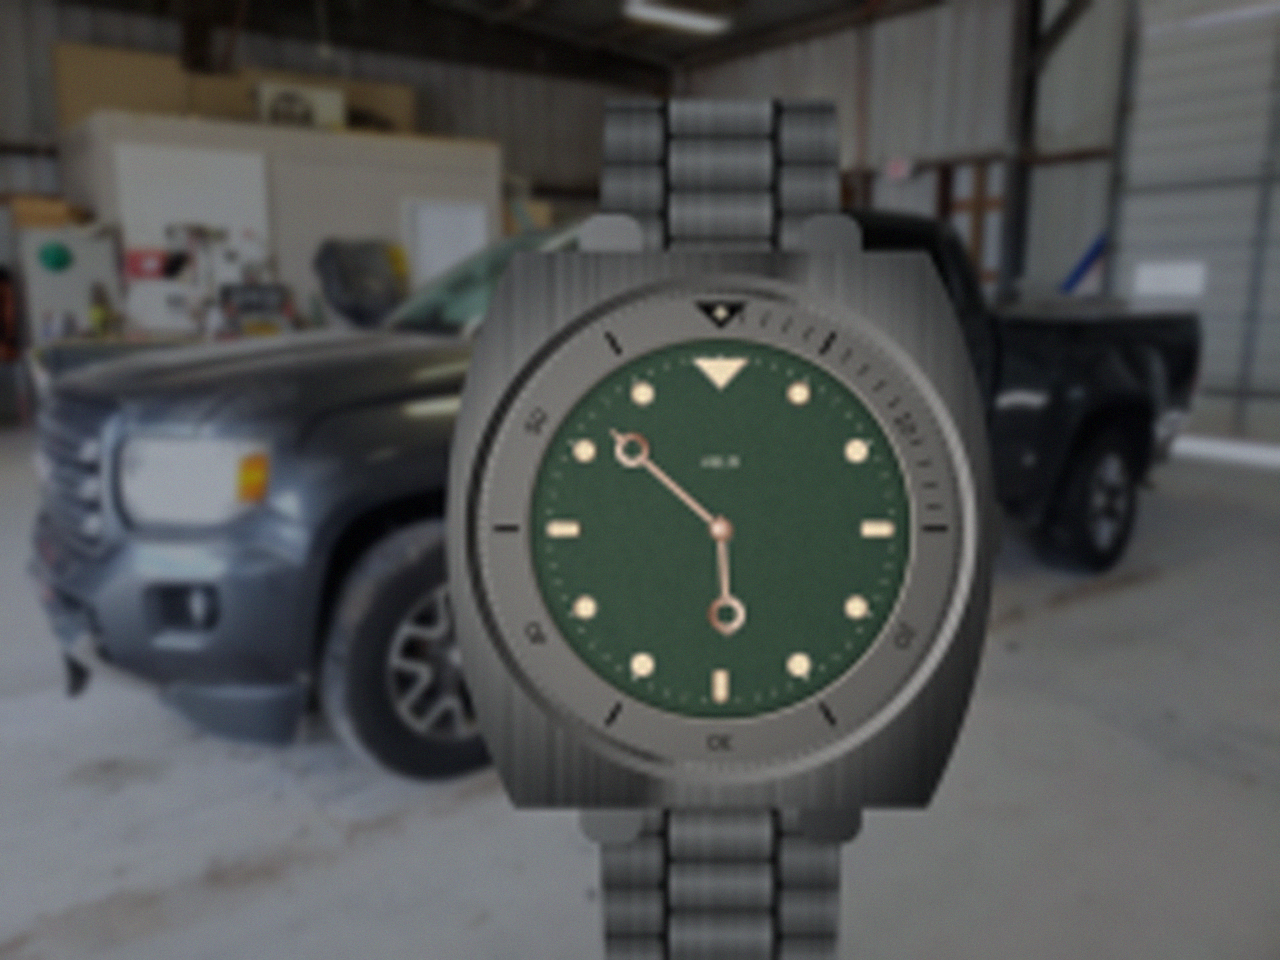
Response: 5:52
